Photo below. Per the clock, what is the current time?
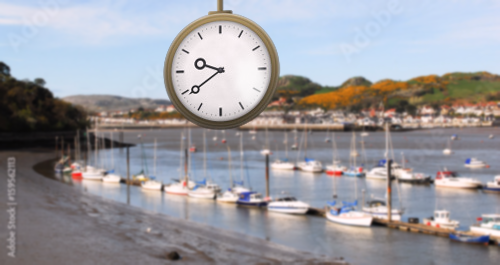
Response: 9:39
